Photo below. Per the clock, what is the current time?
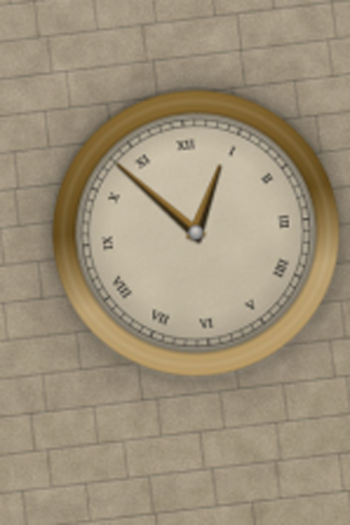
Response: 12:53
